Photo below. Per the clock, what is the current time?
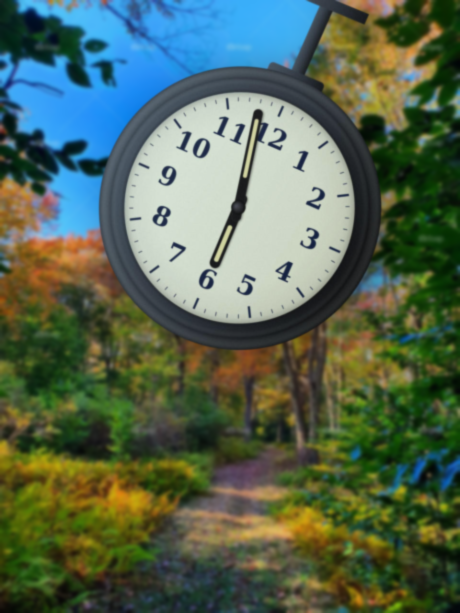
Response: 5:58
